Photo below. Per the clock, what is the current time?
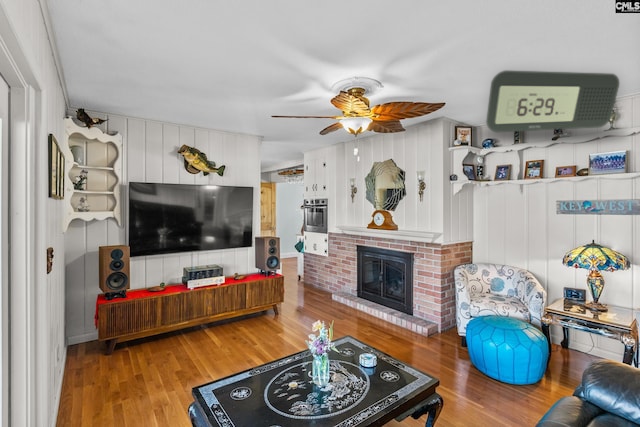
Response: 6:29
